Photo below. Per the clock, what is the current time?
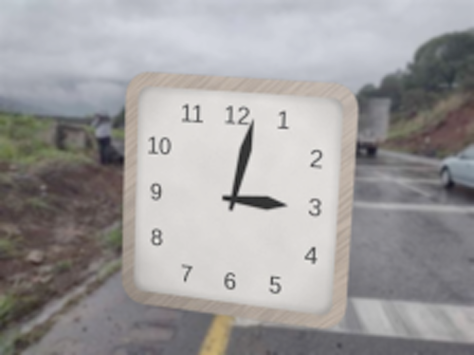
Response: 3:02
